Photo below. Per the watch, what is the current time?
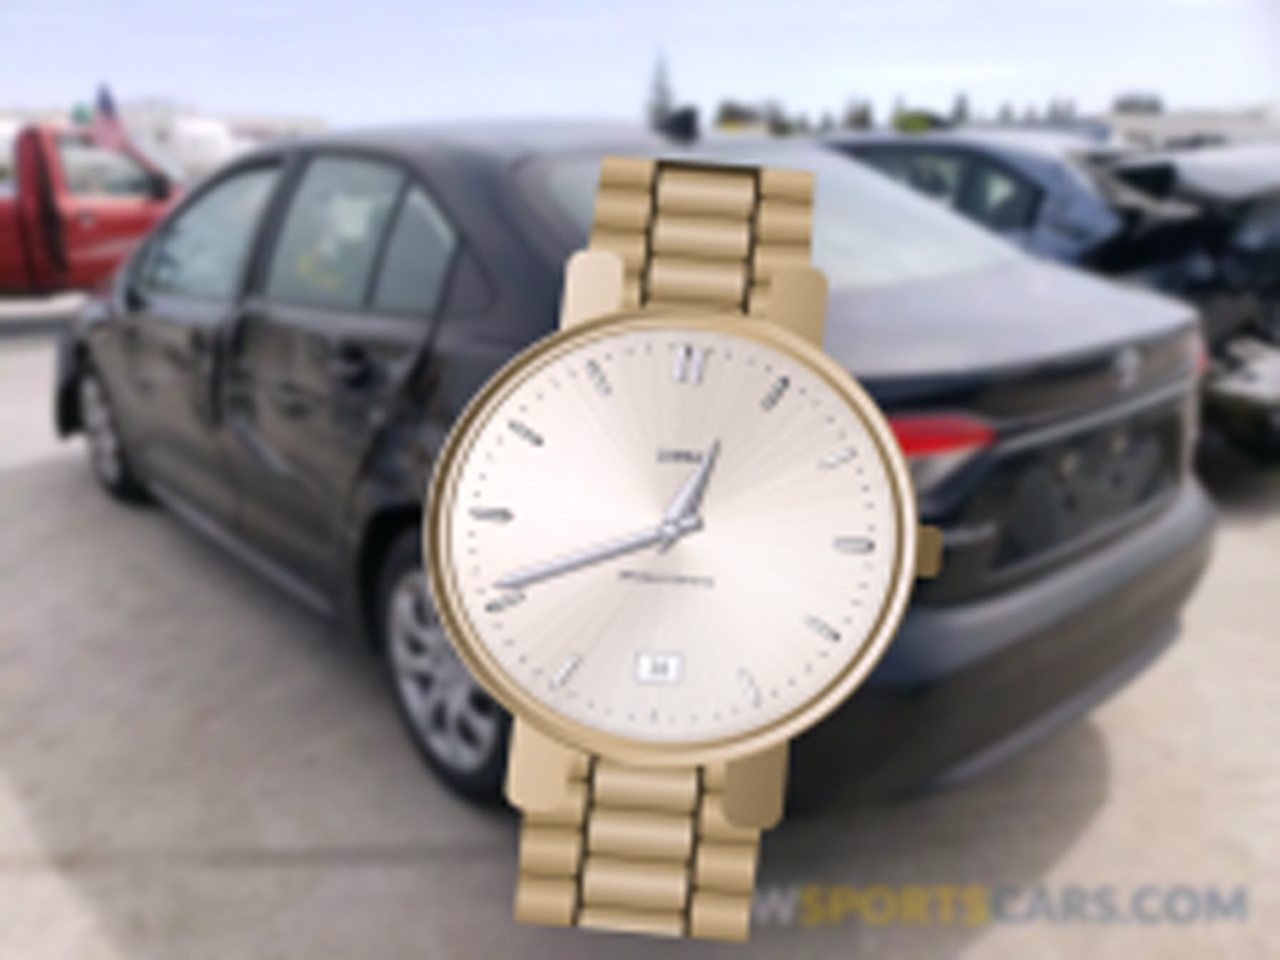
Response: 12:41
